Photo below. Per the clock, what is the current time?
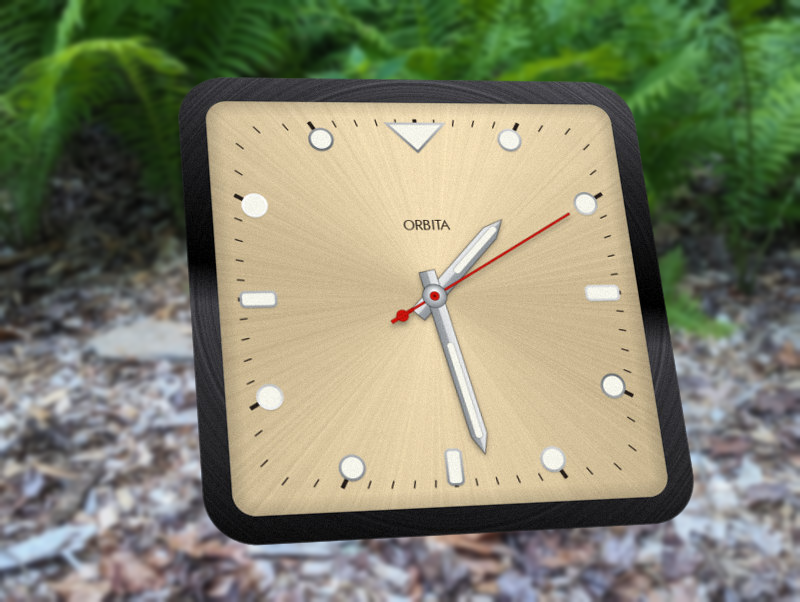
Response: 1:28:10
